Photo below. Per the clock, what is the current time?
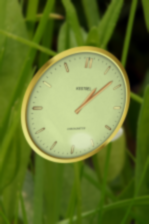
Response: 1:08
